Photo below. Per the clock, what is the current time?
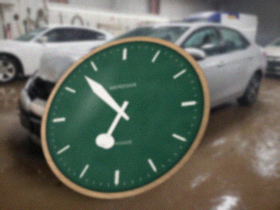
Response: 6:53
